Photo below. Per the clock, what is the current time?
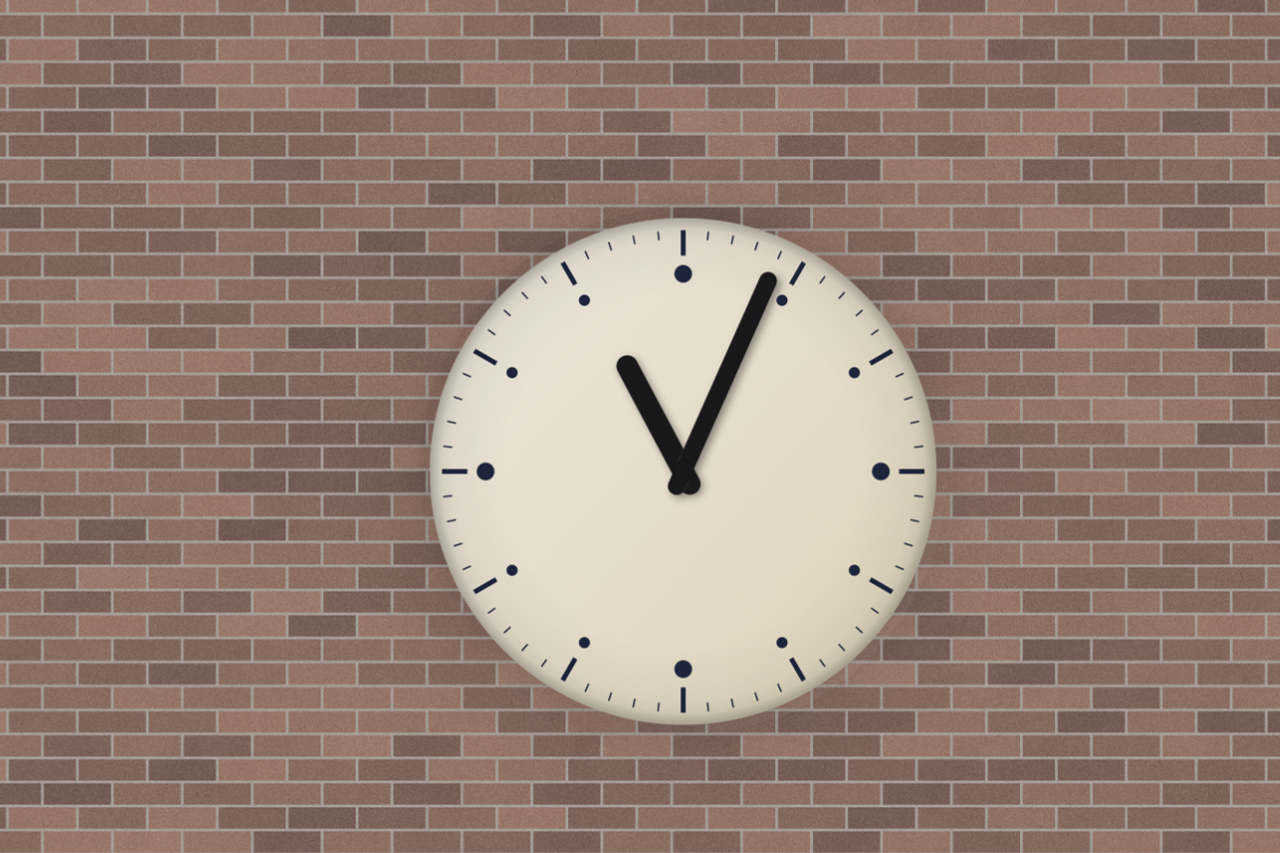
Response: 11:04
